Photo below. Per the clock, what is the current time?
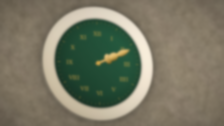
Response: 2:11
